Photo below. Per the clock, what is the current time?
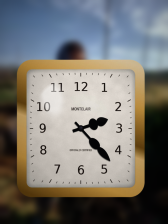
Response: 2:23
